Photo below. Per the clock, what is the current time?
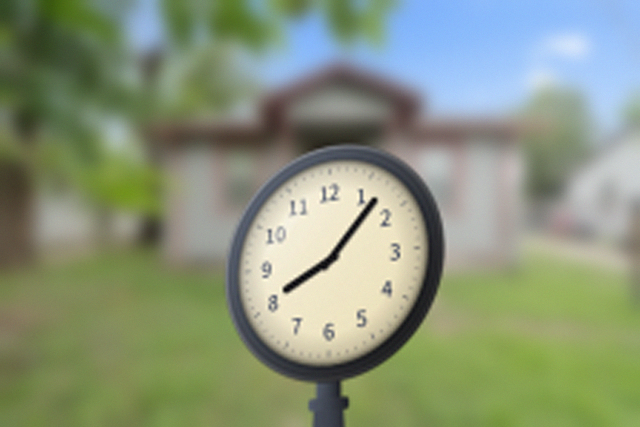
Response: 8:07
